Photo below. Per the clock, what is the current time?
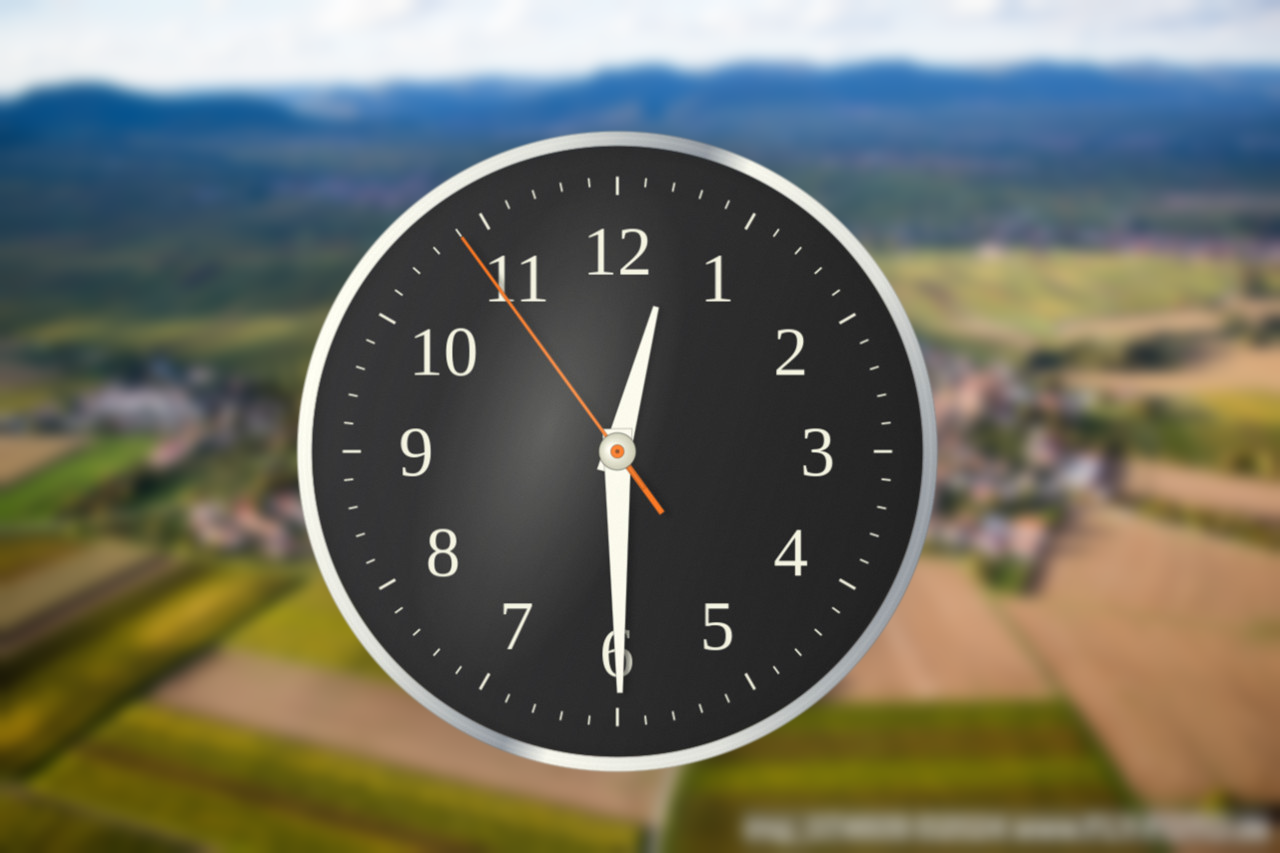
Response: 12:29:54
